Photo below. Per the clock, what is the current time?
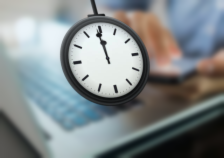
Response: 11:59
